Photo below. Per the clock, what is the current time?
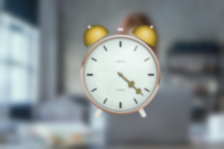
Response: 4:22
